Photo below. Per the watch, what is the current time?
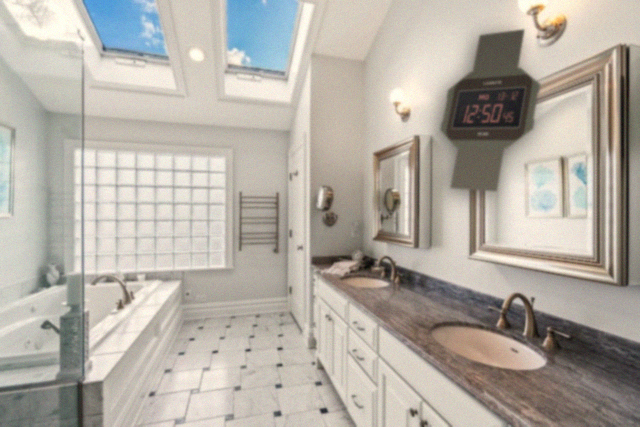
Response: 12:50
